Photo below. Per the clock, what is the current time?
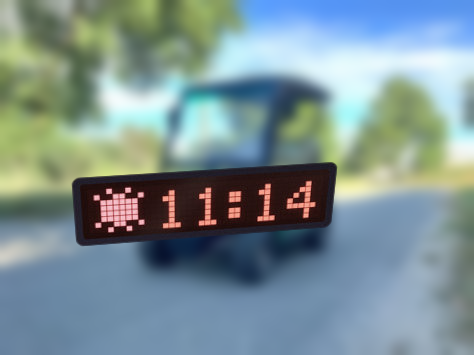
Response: 11:14
